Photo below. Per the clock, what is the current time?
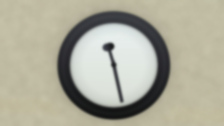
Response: 11:28
